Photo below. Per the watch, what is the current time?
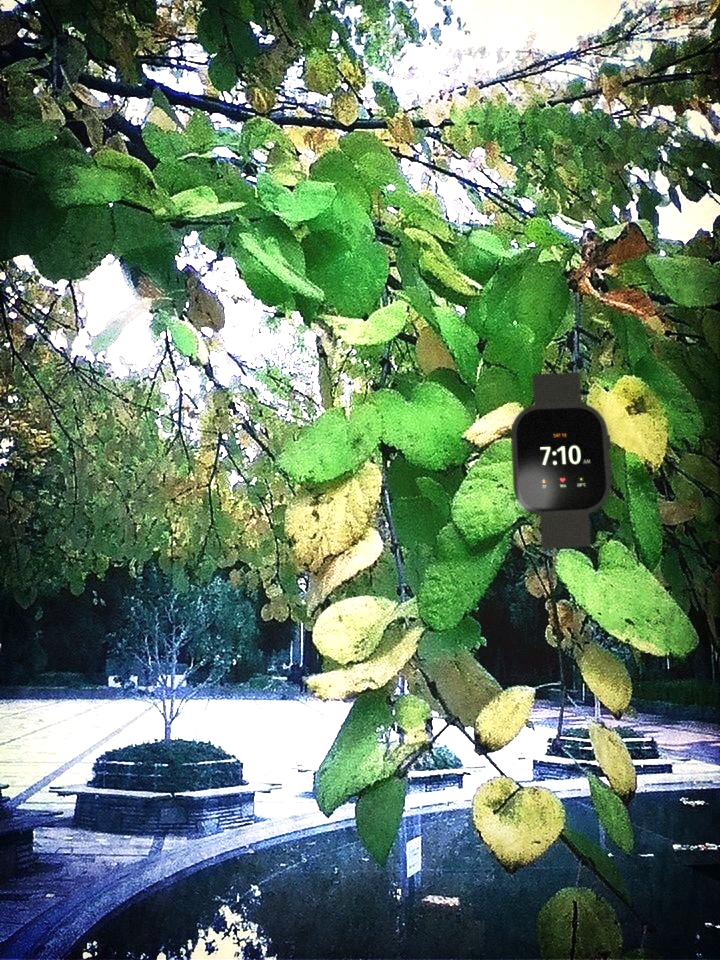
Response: 7:10
